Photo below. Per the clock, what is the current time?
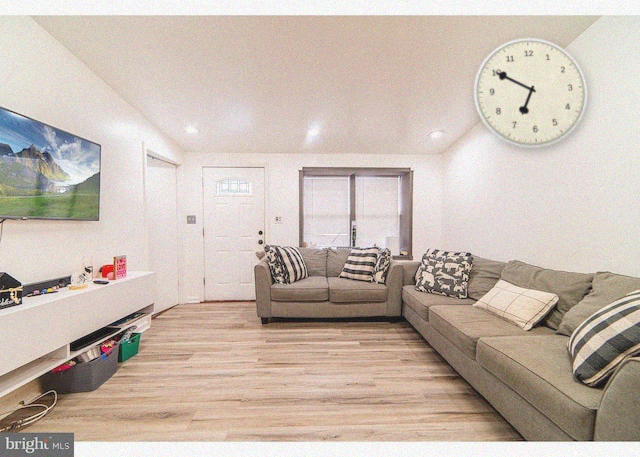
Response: 6:50
